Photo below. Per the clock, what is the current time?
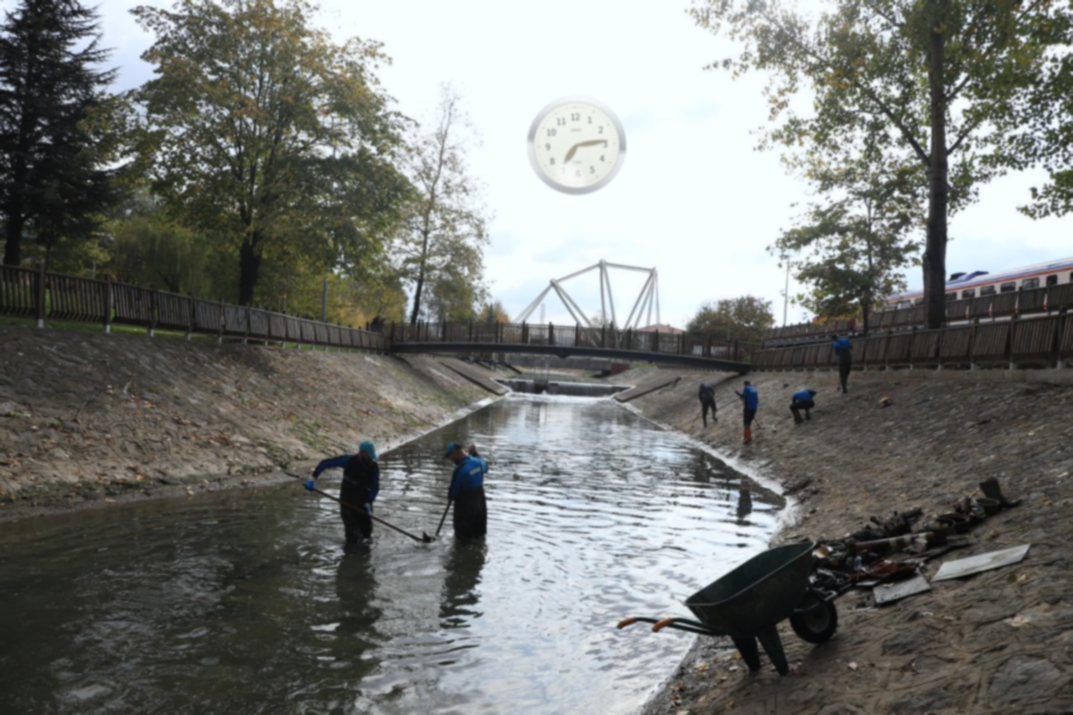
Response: 7:14
